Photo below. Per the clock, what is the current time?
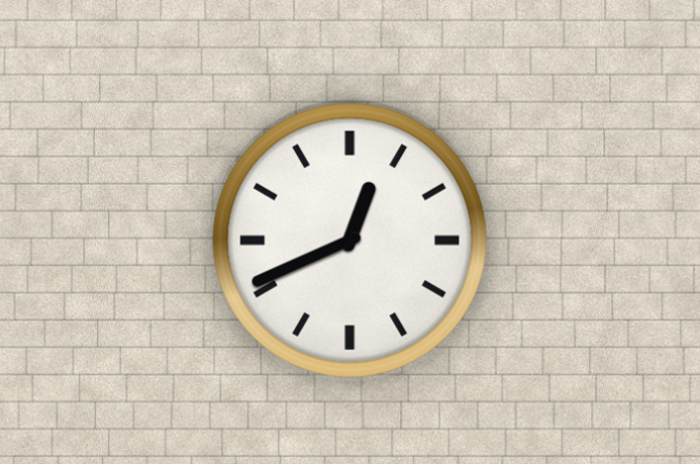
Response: 12:41
